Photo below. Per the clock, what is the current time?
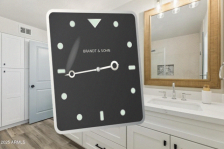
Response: 2:44
